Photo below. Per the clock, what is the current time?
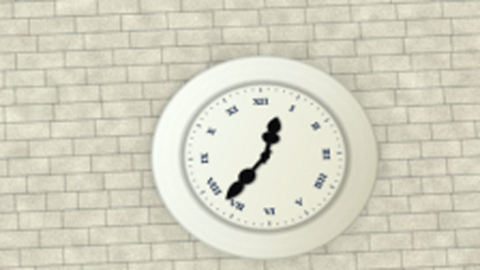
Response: 12:37
